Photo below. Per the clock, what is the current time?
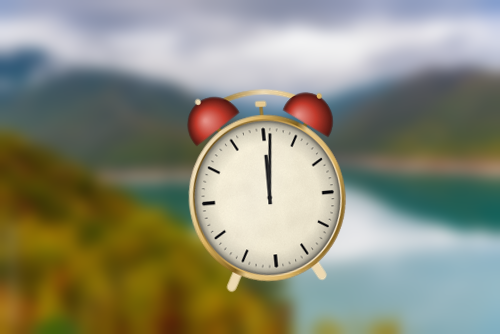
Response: 12:01
